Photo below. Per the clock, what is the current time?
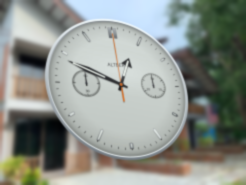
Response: 12:49
